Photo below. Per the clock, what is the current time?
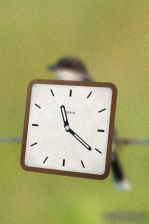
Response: 11:21
